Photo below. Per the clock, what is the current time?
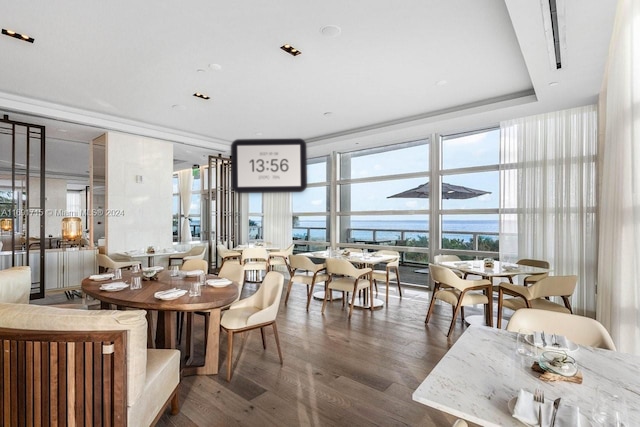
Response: 13:56
